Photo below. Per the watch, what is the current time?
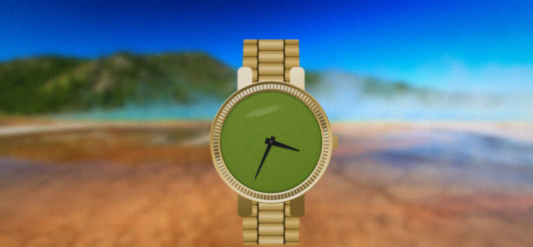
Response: 3:34
